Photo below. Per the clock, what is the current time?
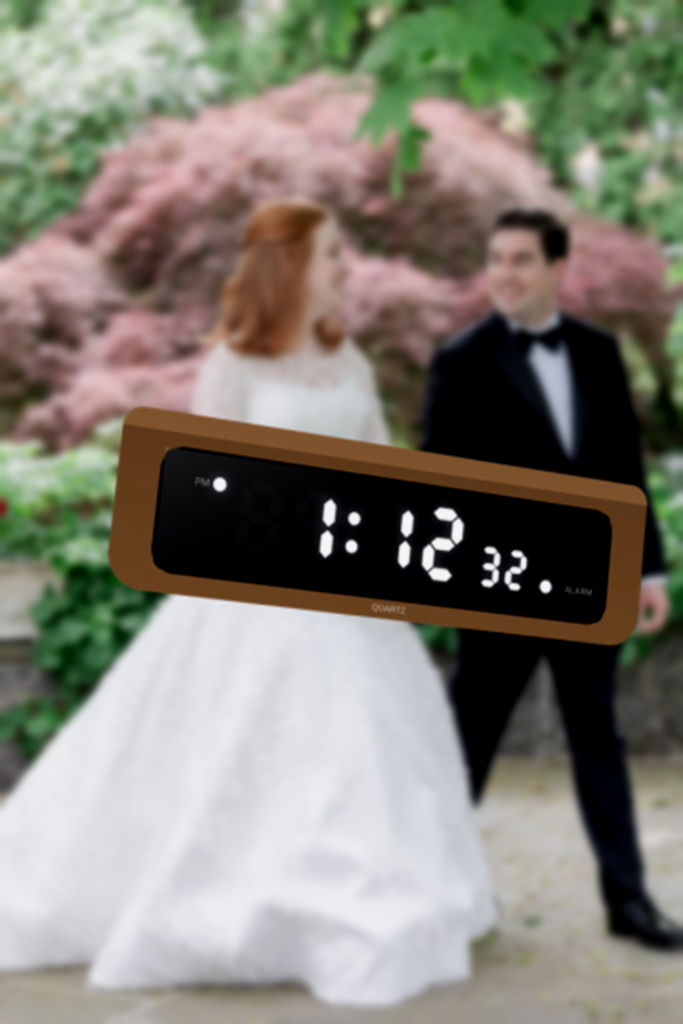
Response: 1:12:32
